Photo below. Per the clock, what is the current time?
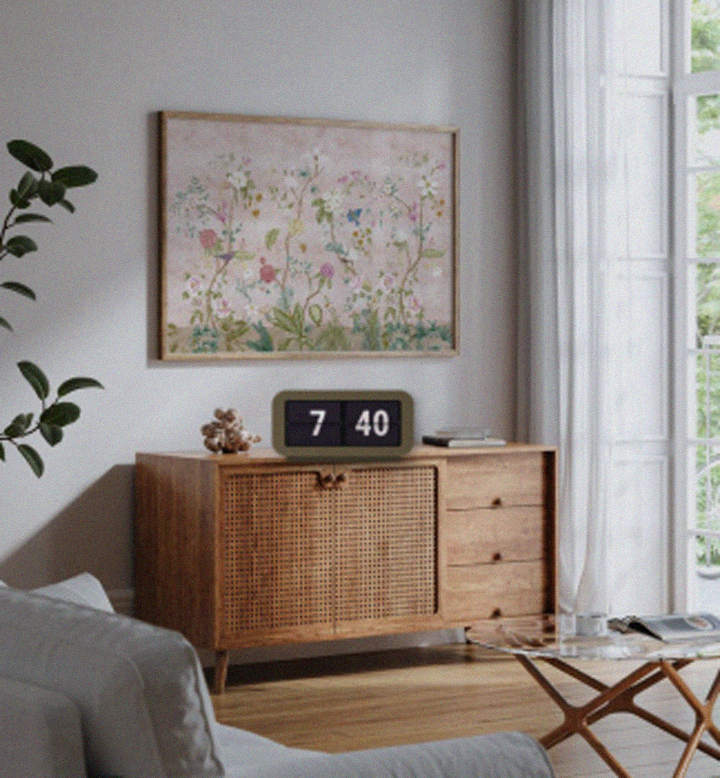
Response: 7:40
